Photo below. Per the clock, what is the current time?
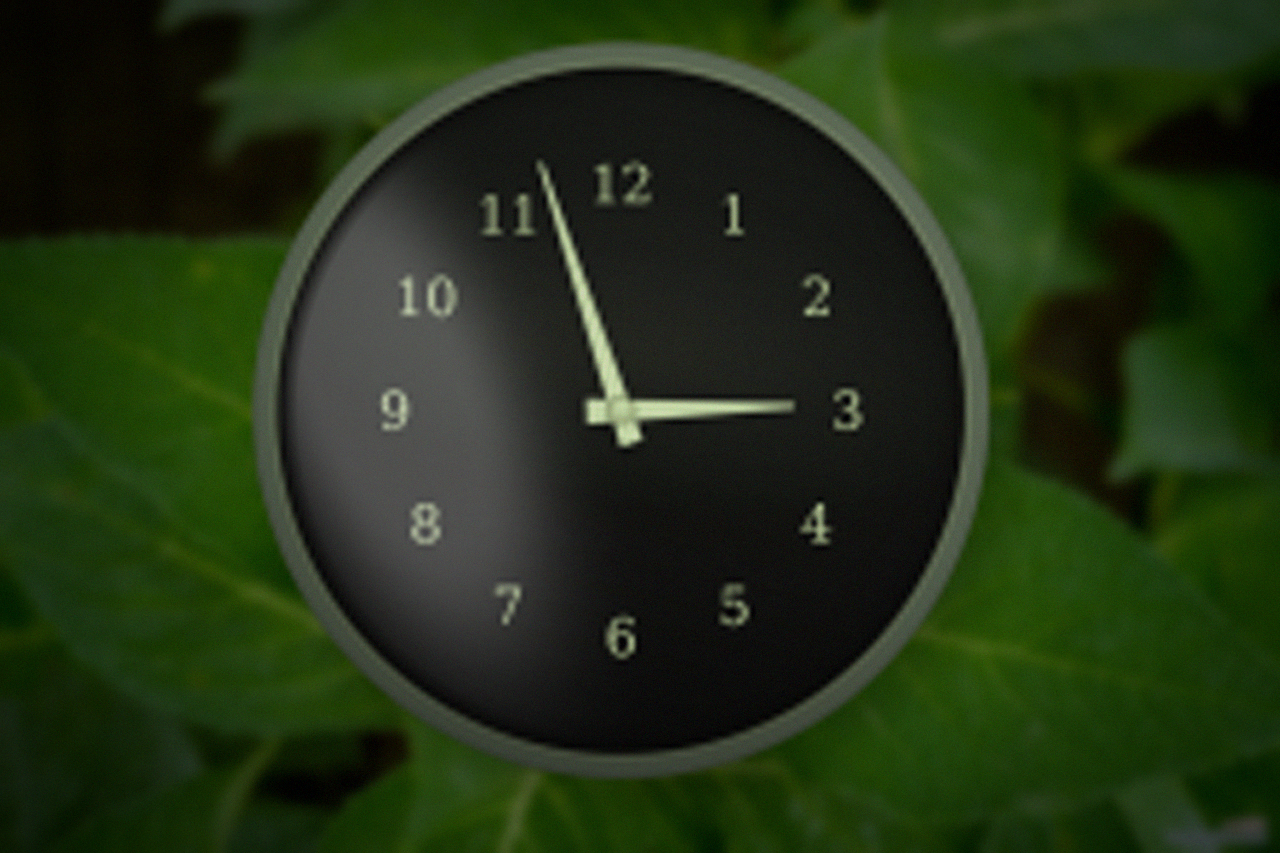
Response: 2:57
